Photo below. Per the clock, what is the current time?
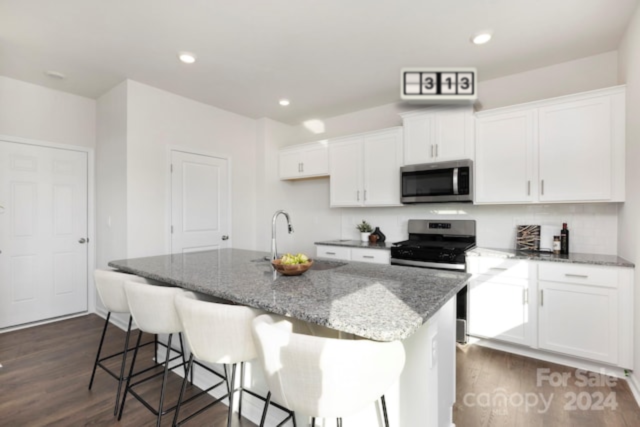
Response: 3:13
